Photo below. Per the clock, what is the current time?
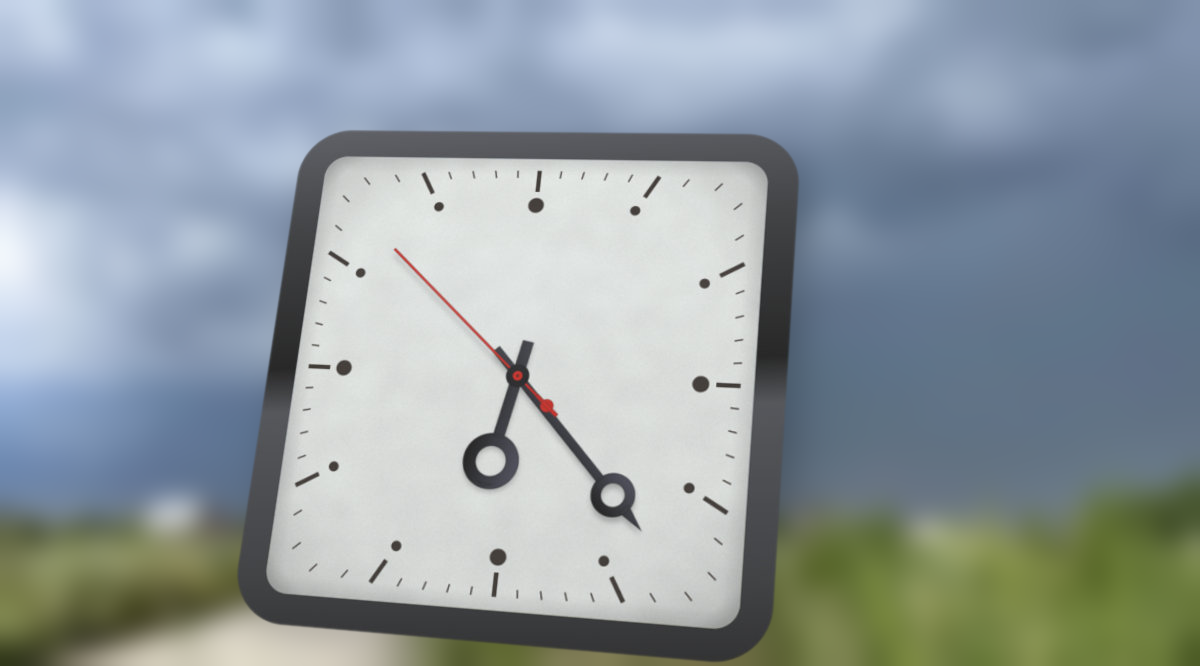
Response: 6:22:52
